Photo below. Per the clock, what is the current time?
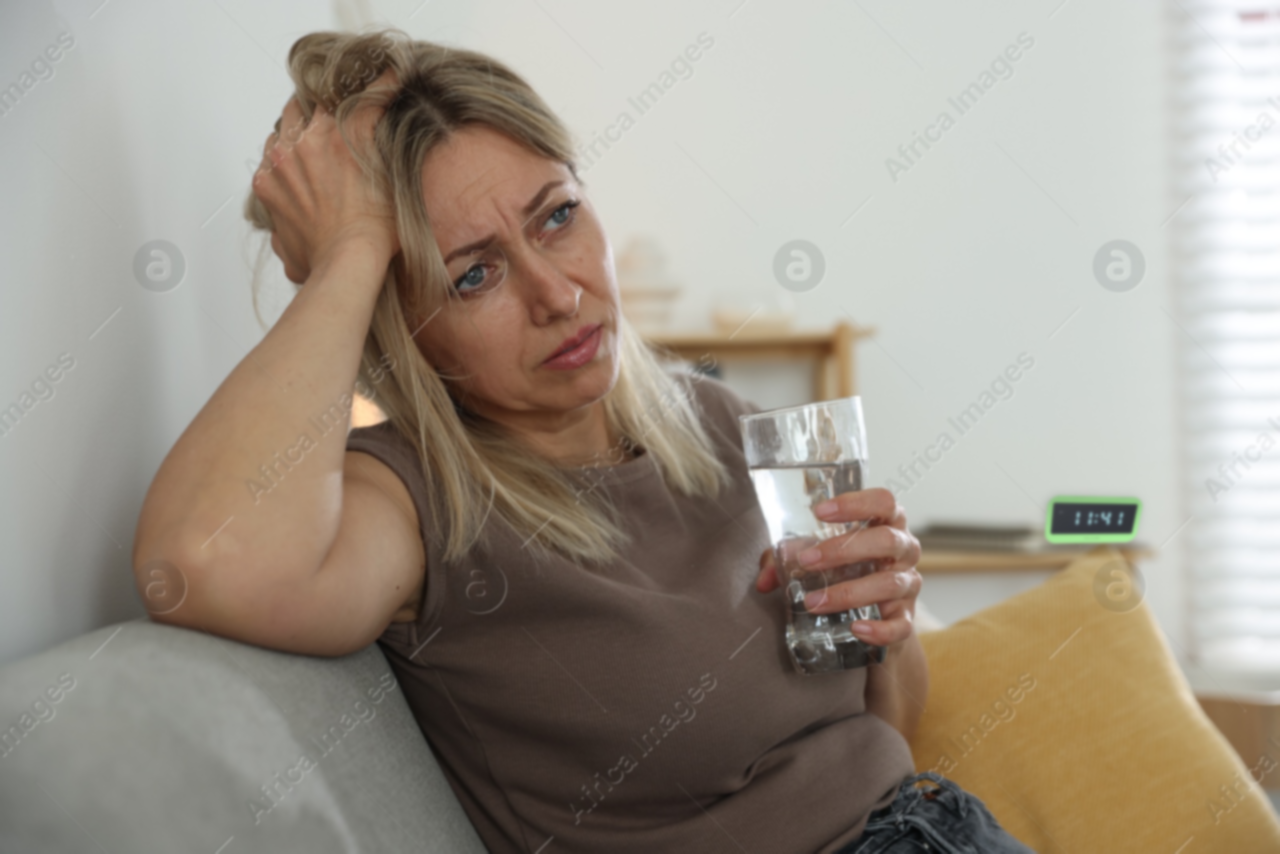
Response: 11:41
